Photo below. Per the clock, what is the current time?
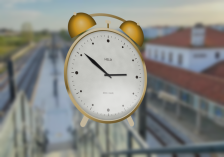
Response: 2:51
